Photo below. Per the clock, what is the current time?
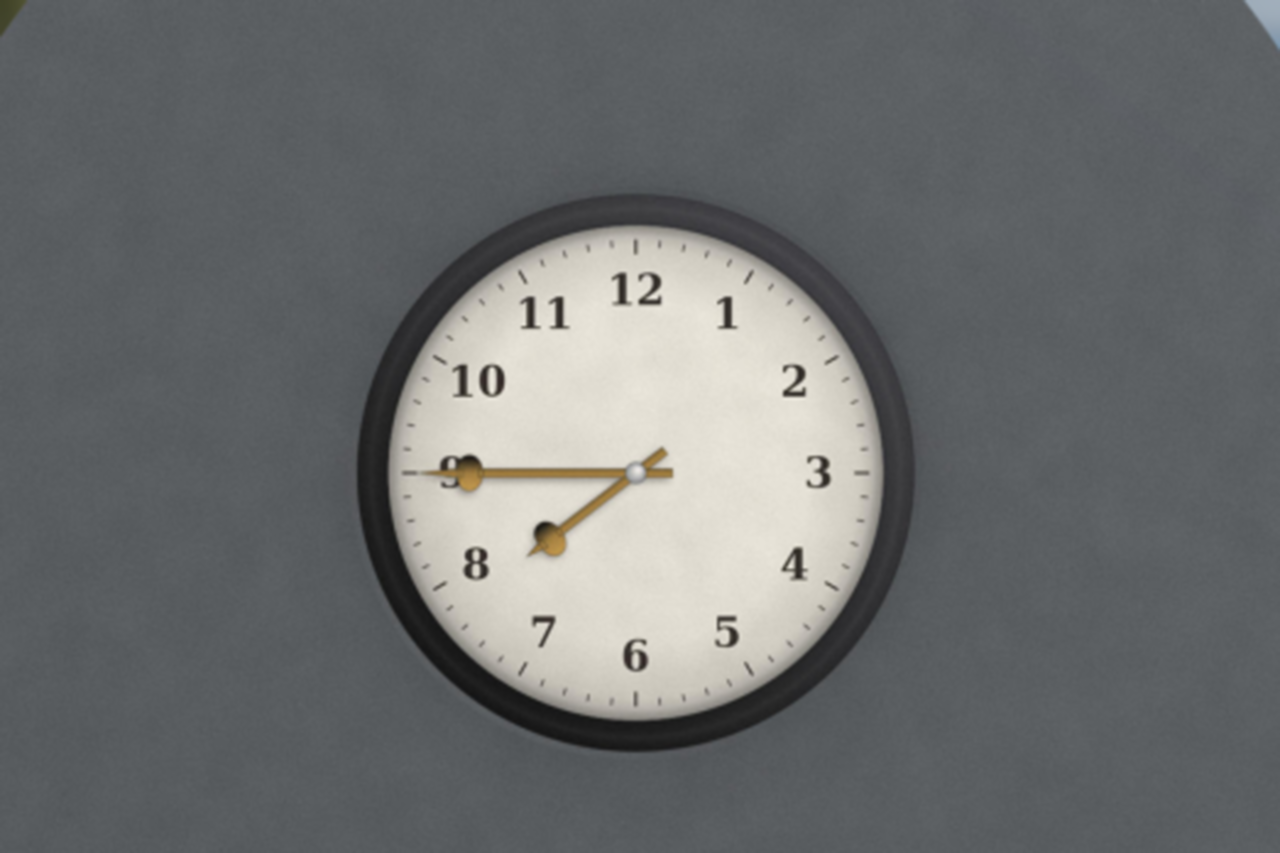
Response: 7:45
